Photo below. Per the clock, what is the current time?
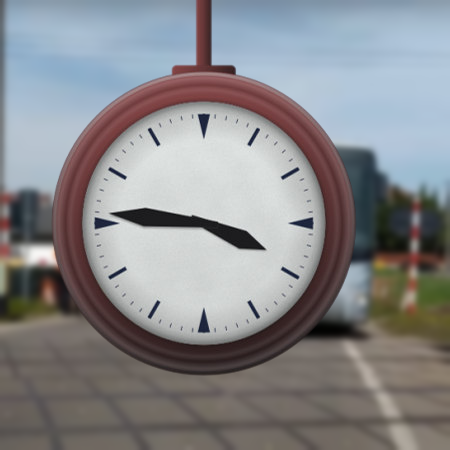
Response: 3:46
